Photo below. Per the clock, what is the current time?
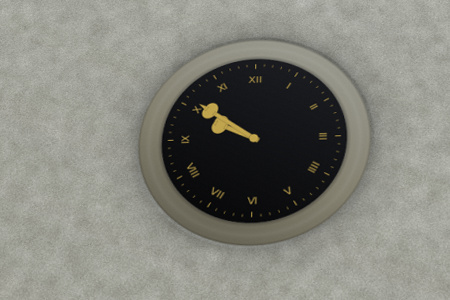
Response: 9:51
